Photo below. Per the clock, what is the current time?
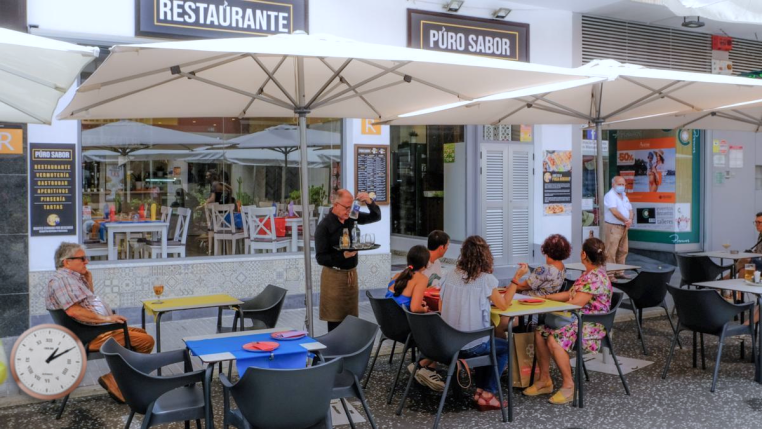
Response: 1:10
